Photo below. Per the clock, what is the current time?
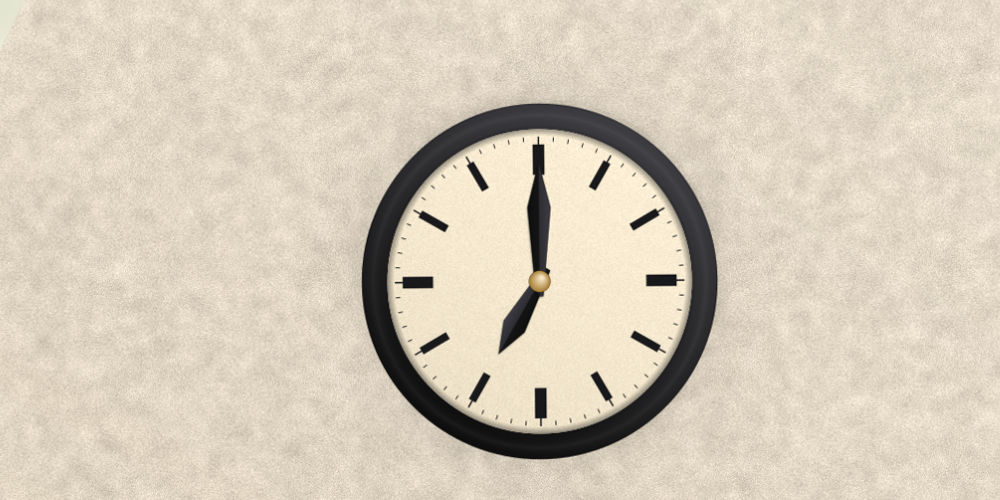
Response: 7:00
